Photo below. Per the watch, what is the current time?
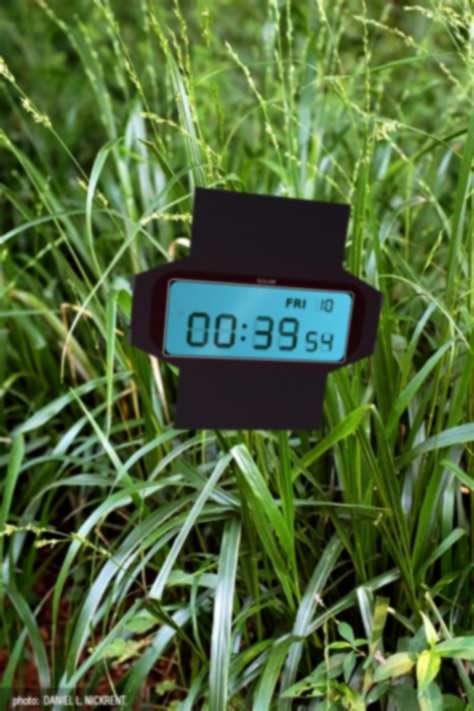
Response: 0:39:54
